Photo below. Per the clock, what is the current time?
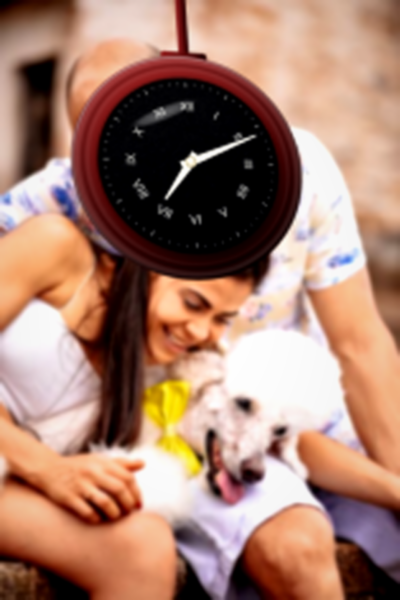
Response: 7:11
